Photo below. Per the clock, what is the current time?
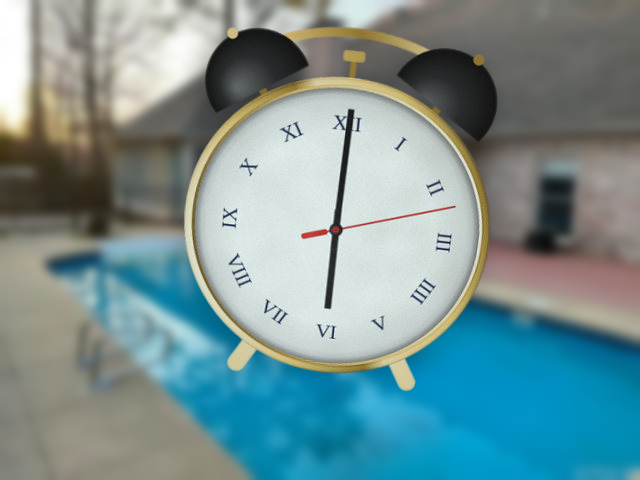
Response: 6:00:12
